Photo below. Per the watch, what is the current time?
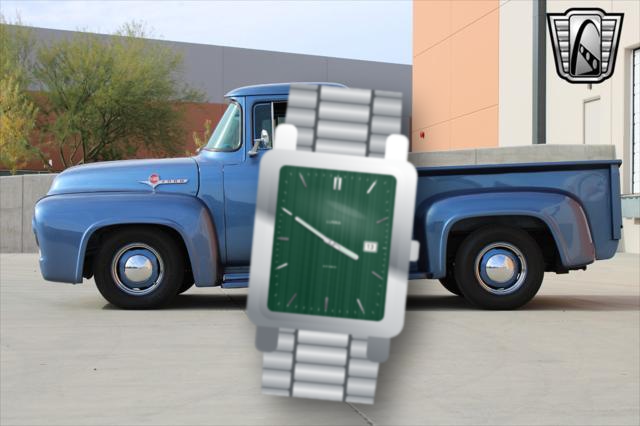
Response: 3:50
